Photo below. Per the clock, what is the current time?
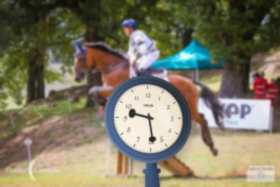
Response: 9:29
